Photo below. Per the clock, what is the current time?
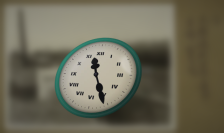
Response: 11:26
